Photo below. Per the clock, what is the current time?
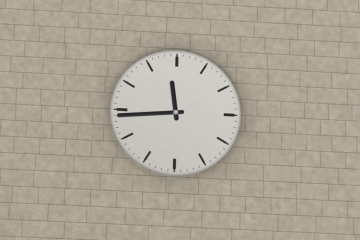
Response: 11:44
